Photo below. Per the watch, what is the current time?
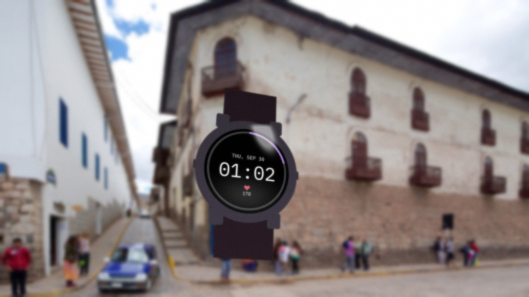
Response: 1:02
